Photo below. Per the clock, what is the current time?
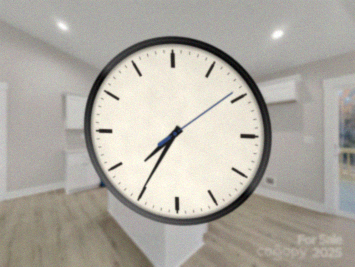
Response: 7:35:09
